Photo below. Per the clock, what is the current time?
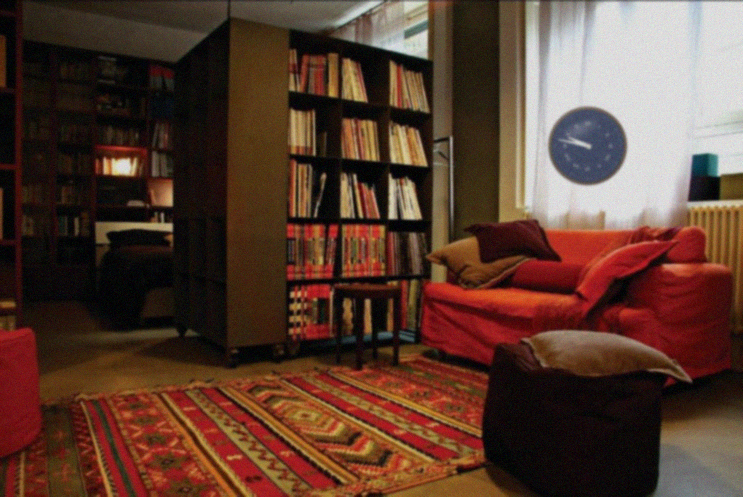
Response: 9:47
